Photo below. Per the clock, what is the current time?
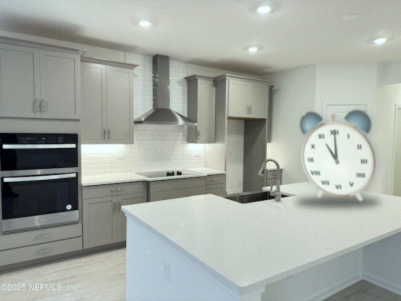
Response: 11:00
